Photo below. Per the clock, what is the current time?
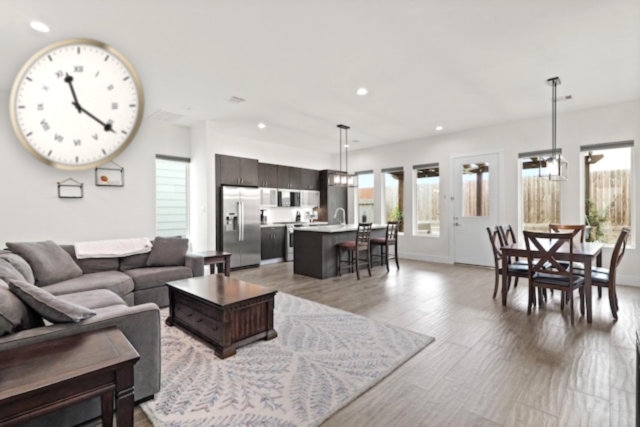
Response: 11:21
